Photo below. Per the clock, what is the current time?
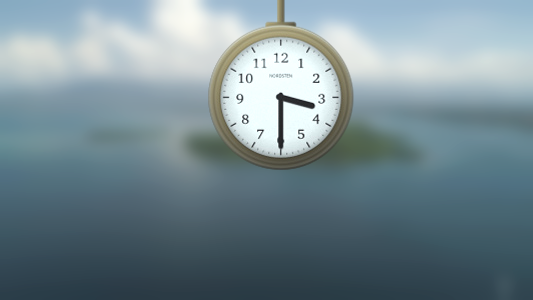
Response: 3:30
